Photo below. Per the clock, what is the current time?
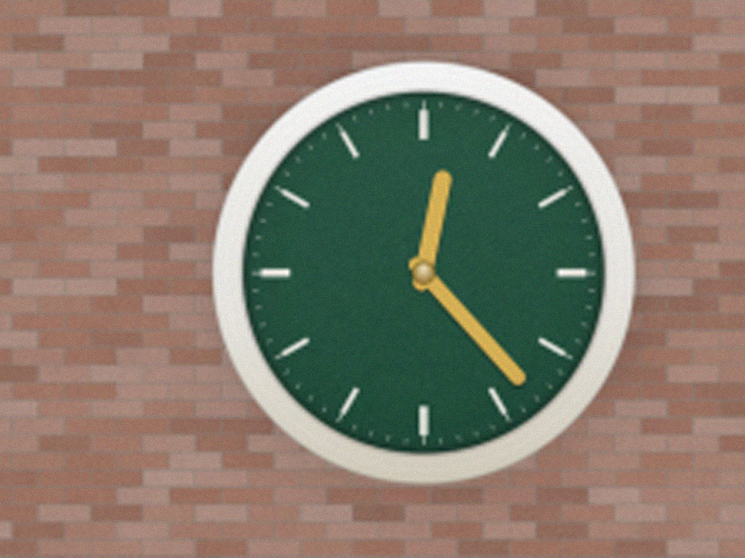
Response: 12:23
